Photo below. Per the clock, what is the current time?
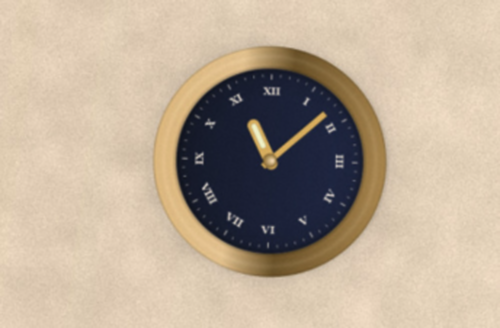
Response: 11:08
